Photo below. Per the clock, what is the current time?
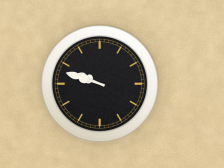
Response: 9:48
